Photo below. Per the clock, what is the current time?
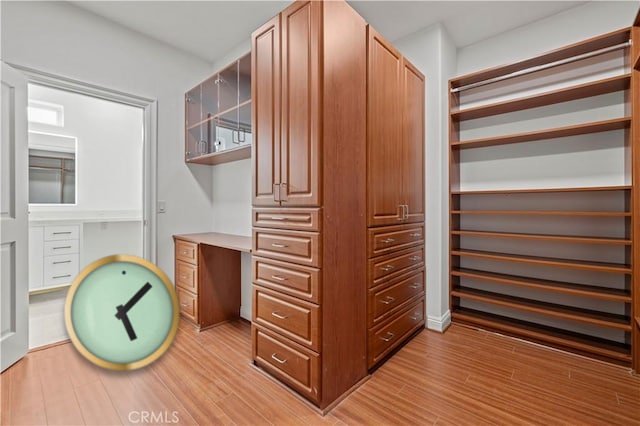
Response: 5:07
